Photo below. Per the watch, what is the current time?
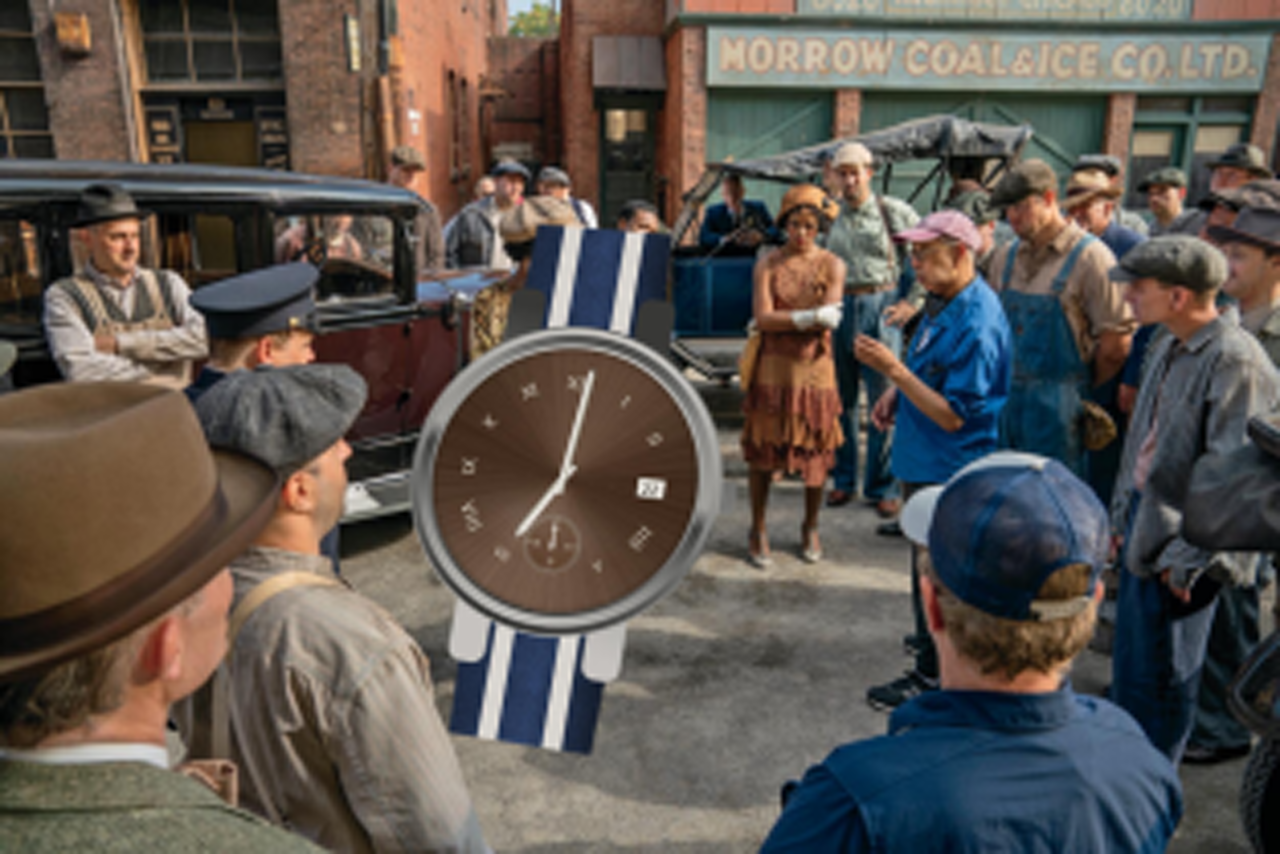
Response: 7:01
